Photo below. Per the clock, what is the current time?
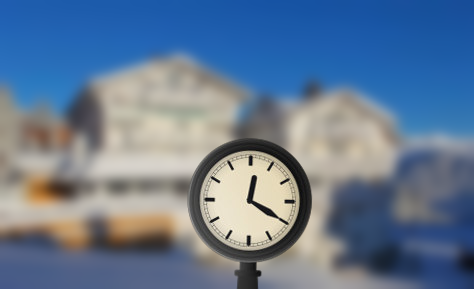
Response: 12:20
